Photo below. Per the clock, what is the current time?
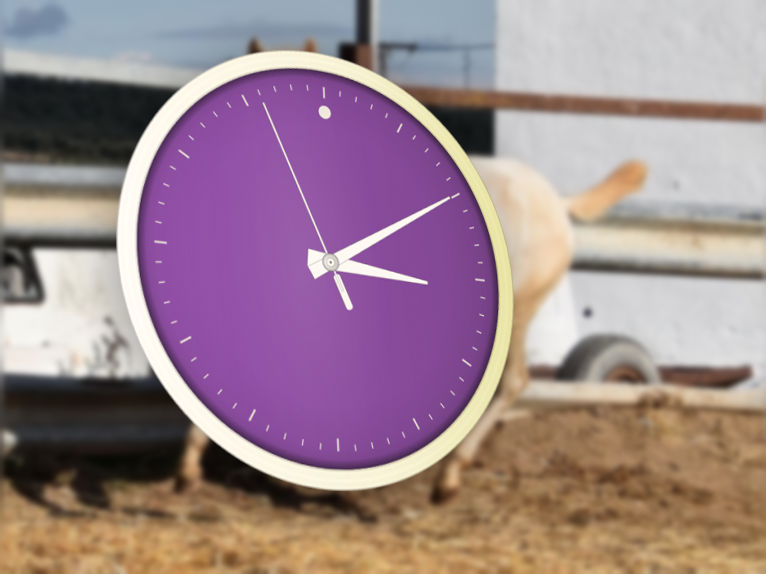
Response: 3:09:56
